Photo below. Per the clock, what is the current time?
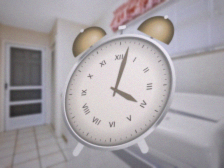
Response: 4:02
